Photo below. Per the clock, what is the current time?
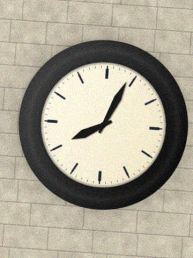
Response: 8:04
